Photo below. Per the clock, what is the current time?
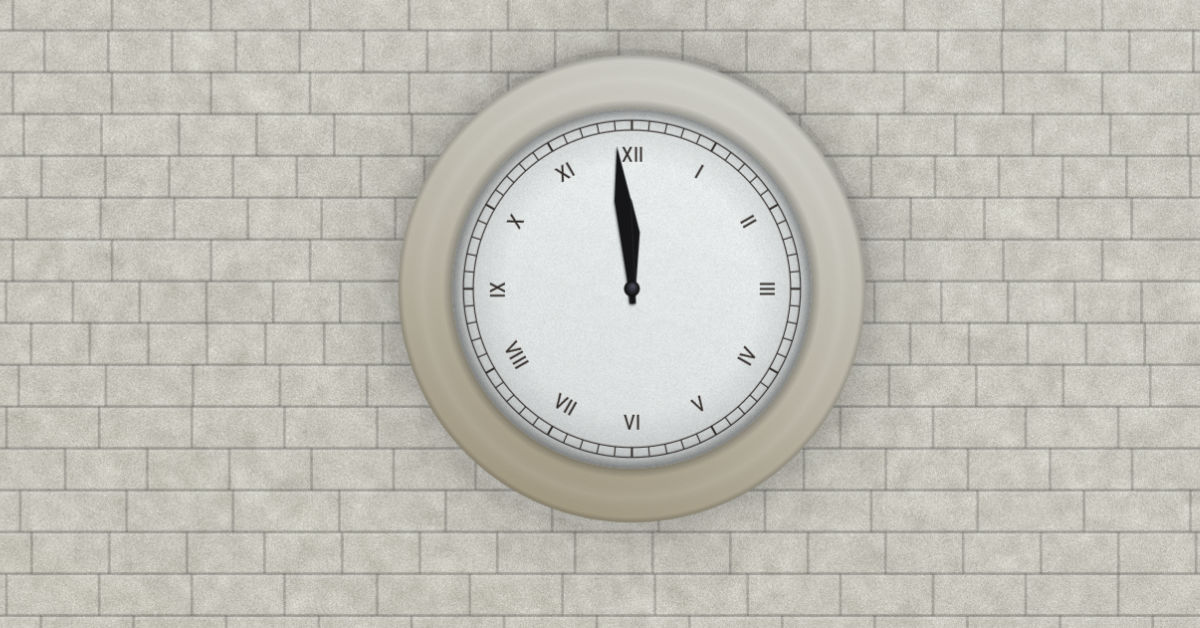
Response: 11:59
